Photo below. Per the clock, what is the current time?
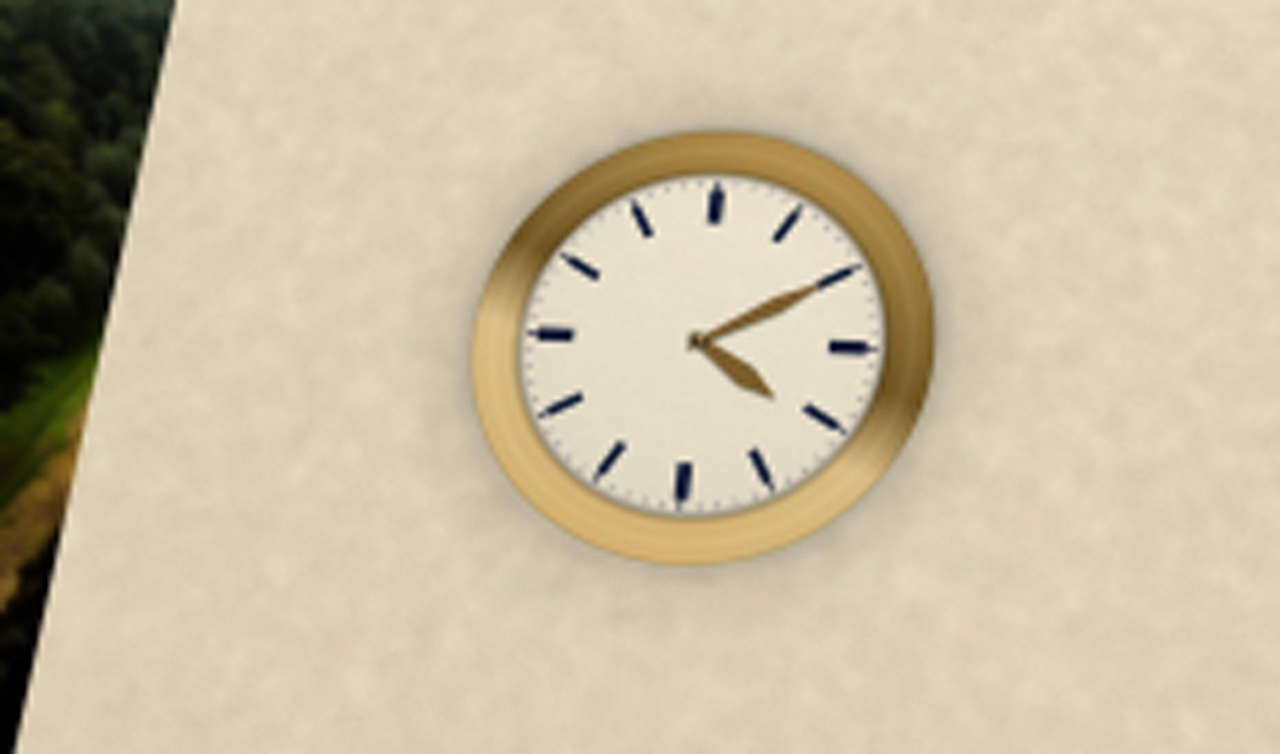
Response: 4:10
